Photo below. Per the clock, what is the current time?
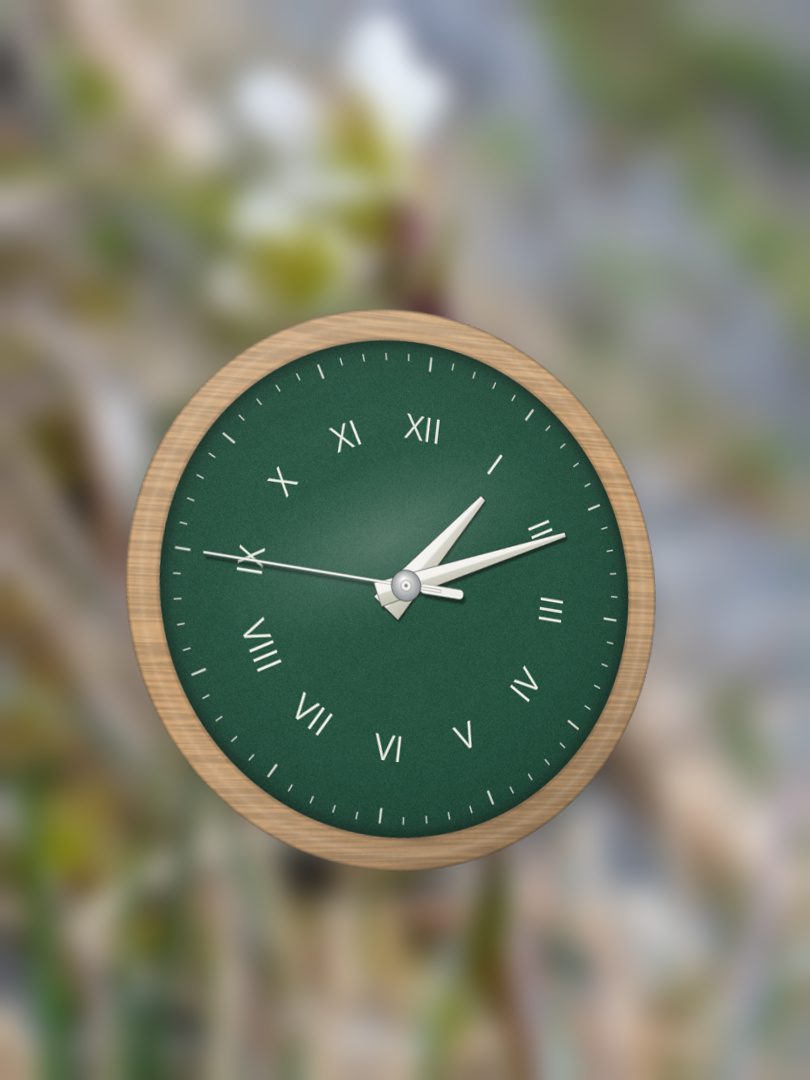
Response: 1:10:45
